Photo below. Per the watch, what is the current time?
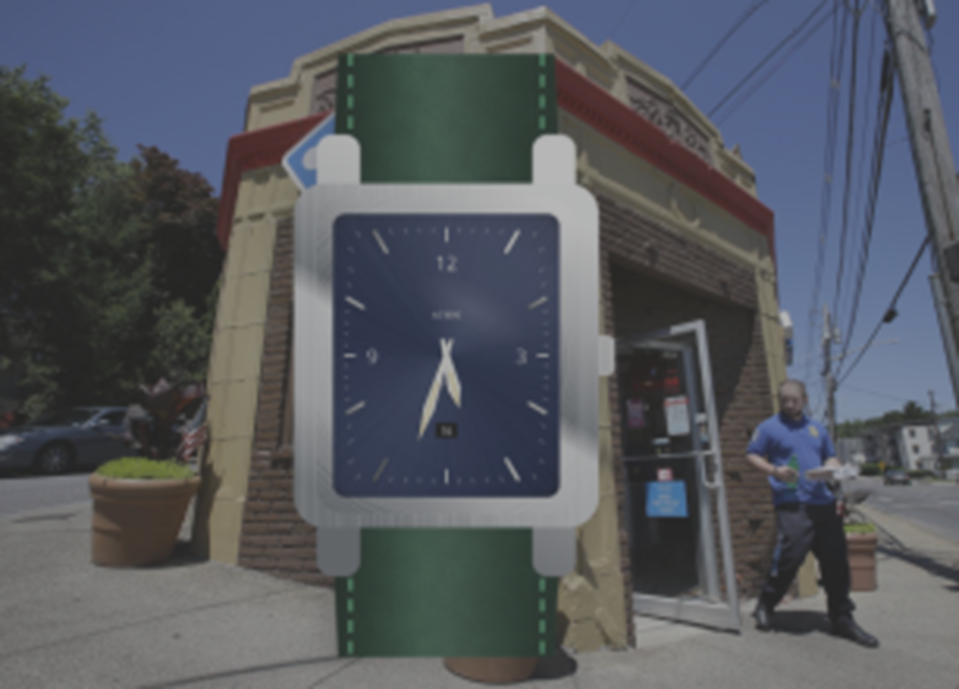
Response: 5:33
